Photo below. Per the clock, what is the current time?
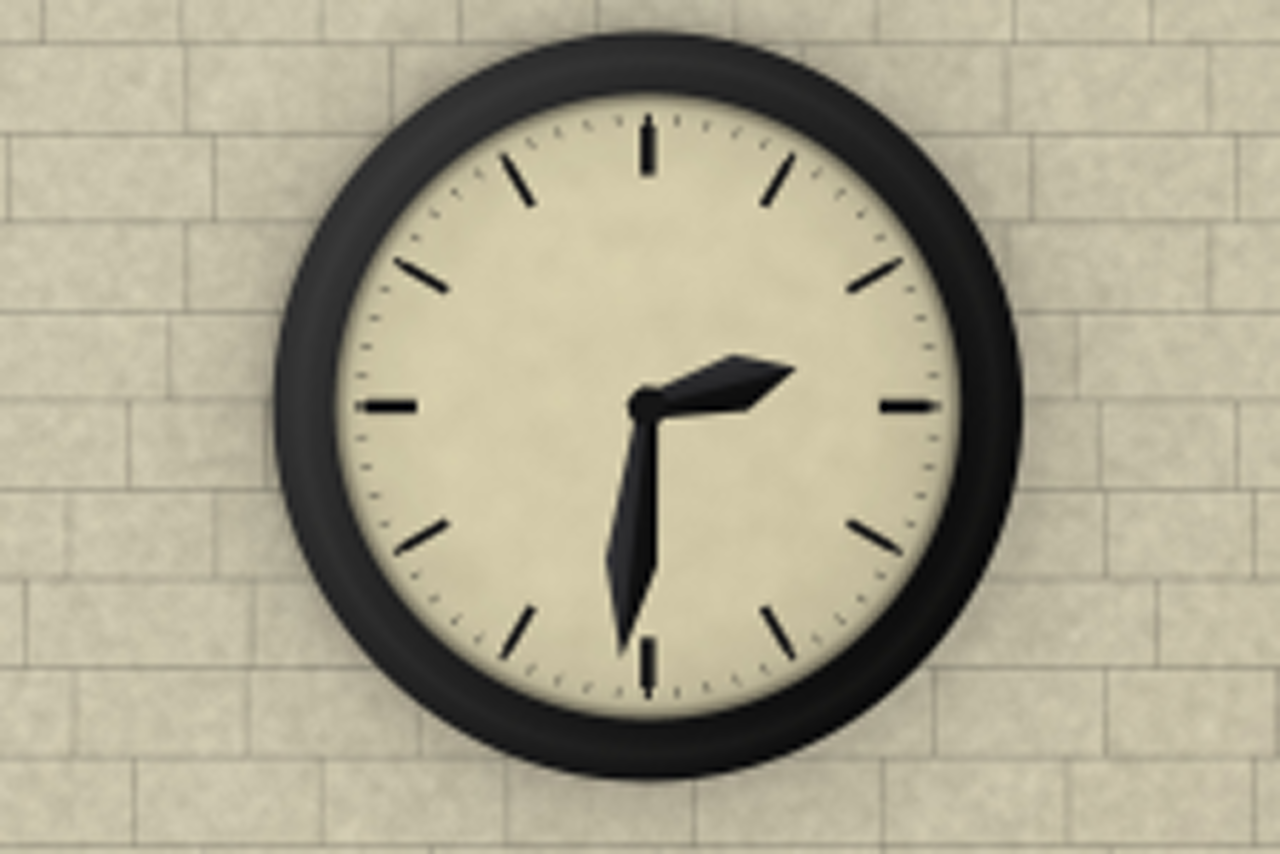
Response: 2:31
